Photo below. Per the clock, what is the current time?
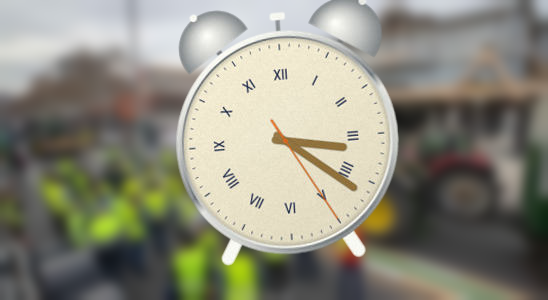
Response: 3:21:25
